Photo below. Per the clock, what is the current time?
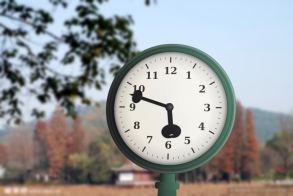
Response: 5:48
